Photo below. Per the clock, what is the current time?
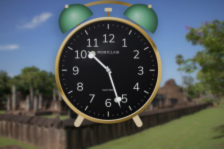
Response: 10:27
